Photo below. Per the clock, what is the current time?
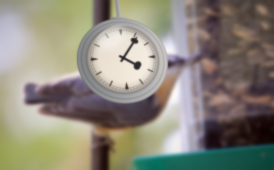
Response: 4:06
